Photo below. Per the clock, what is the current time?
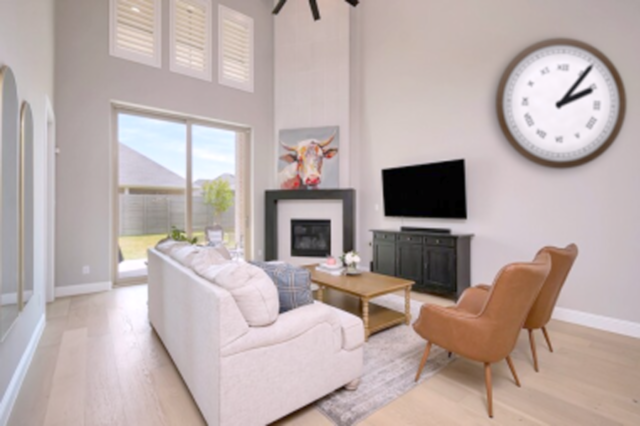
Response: 2:06
